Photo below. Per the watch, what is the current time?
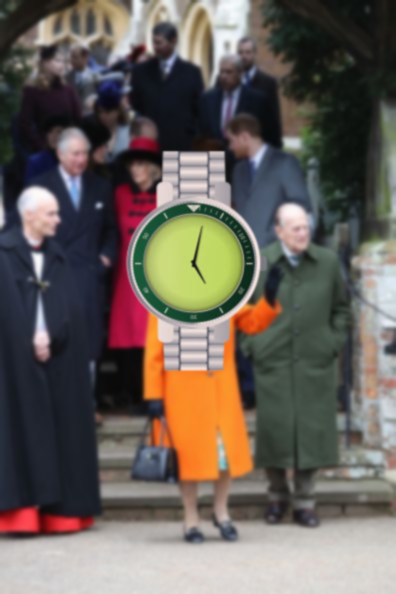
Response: 5:02
